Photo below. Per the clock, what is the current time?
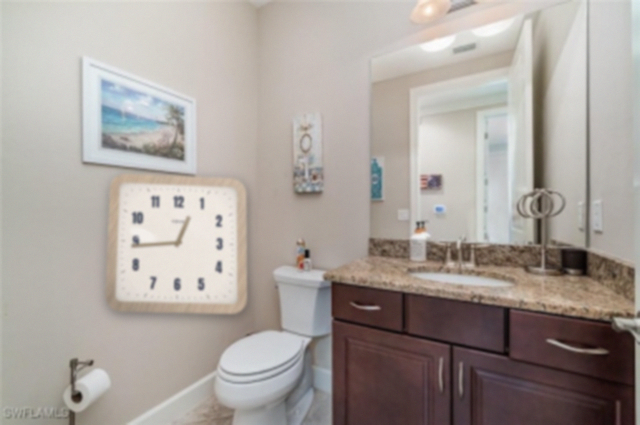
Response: 12:44
